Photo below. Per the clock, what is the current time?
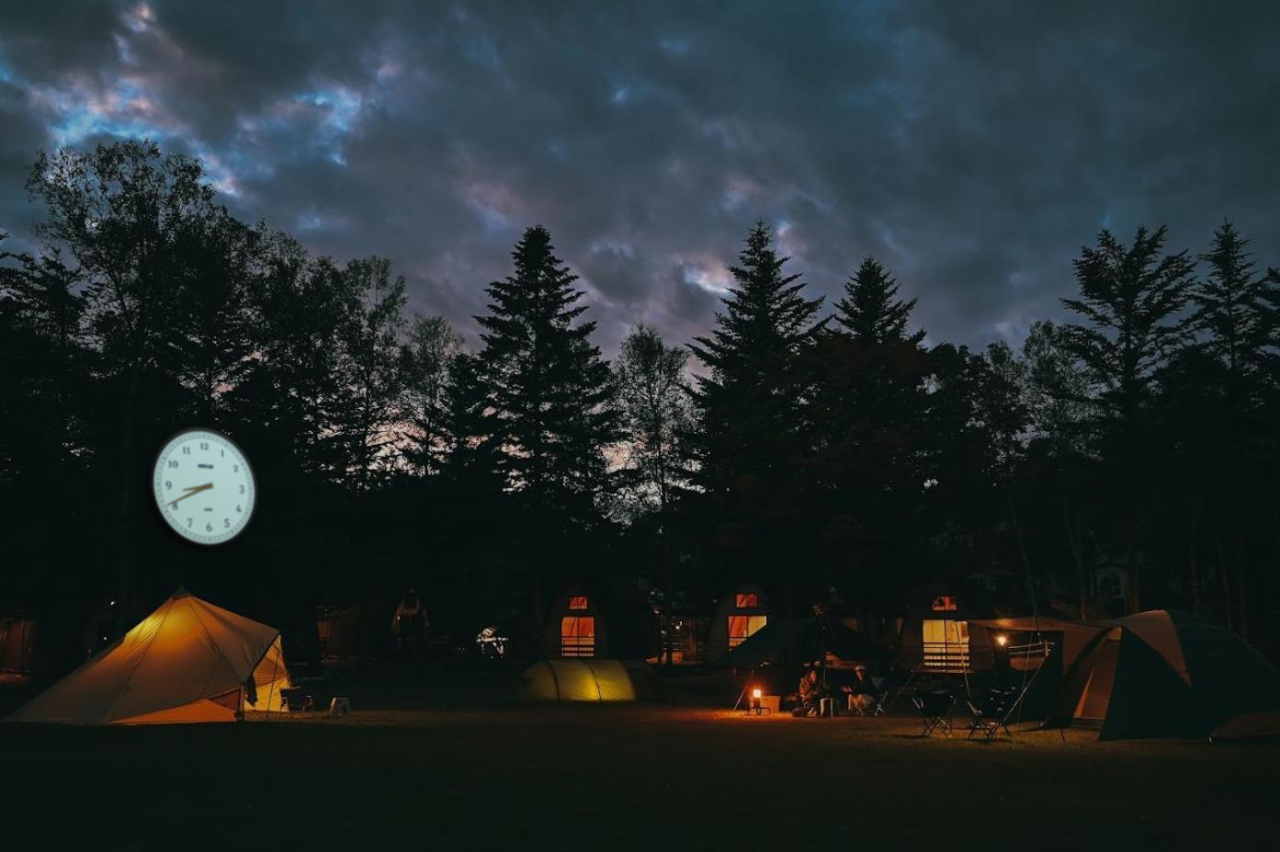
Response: 8:41
